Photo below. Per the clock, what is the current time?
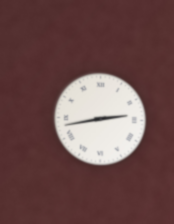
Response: 2:43
